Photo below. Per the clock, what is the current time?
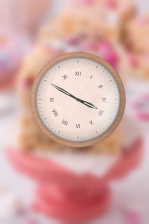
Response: 3:50
